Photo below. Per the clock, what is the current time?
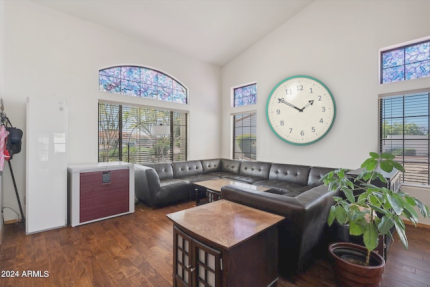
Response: 1:50
